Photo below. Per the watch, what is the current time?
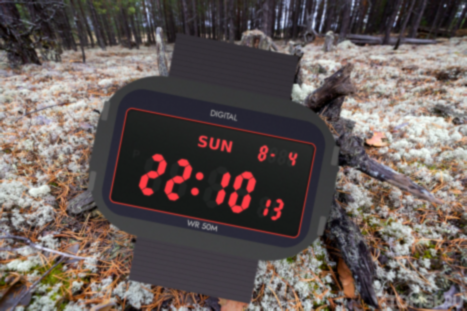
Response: 22:10:13
